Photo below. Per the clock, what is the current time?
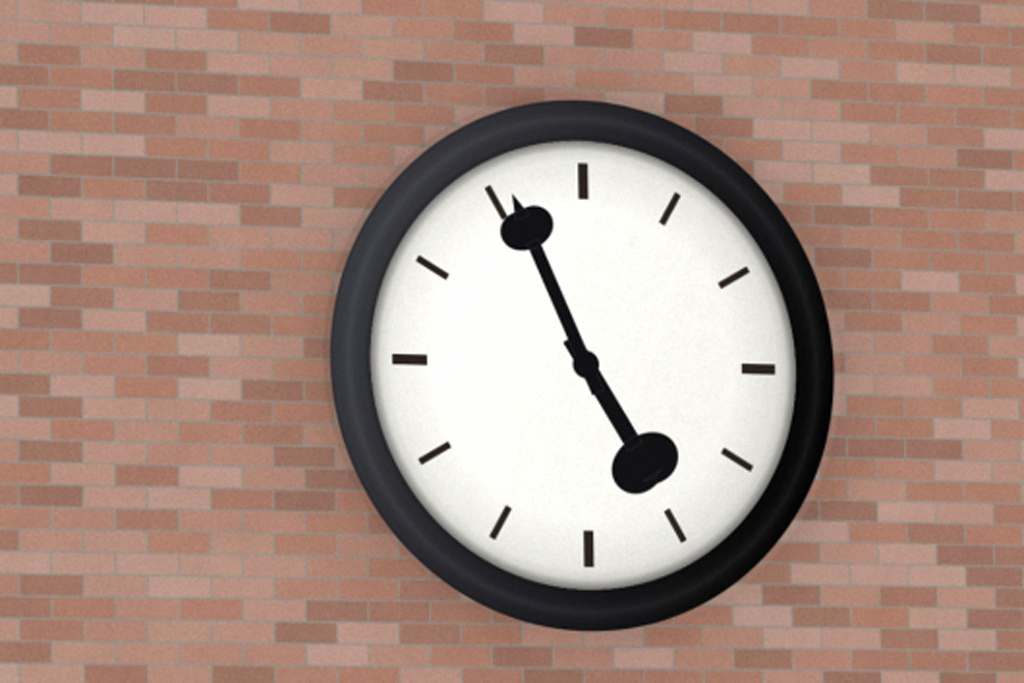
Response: 4:56
